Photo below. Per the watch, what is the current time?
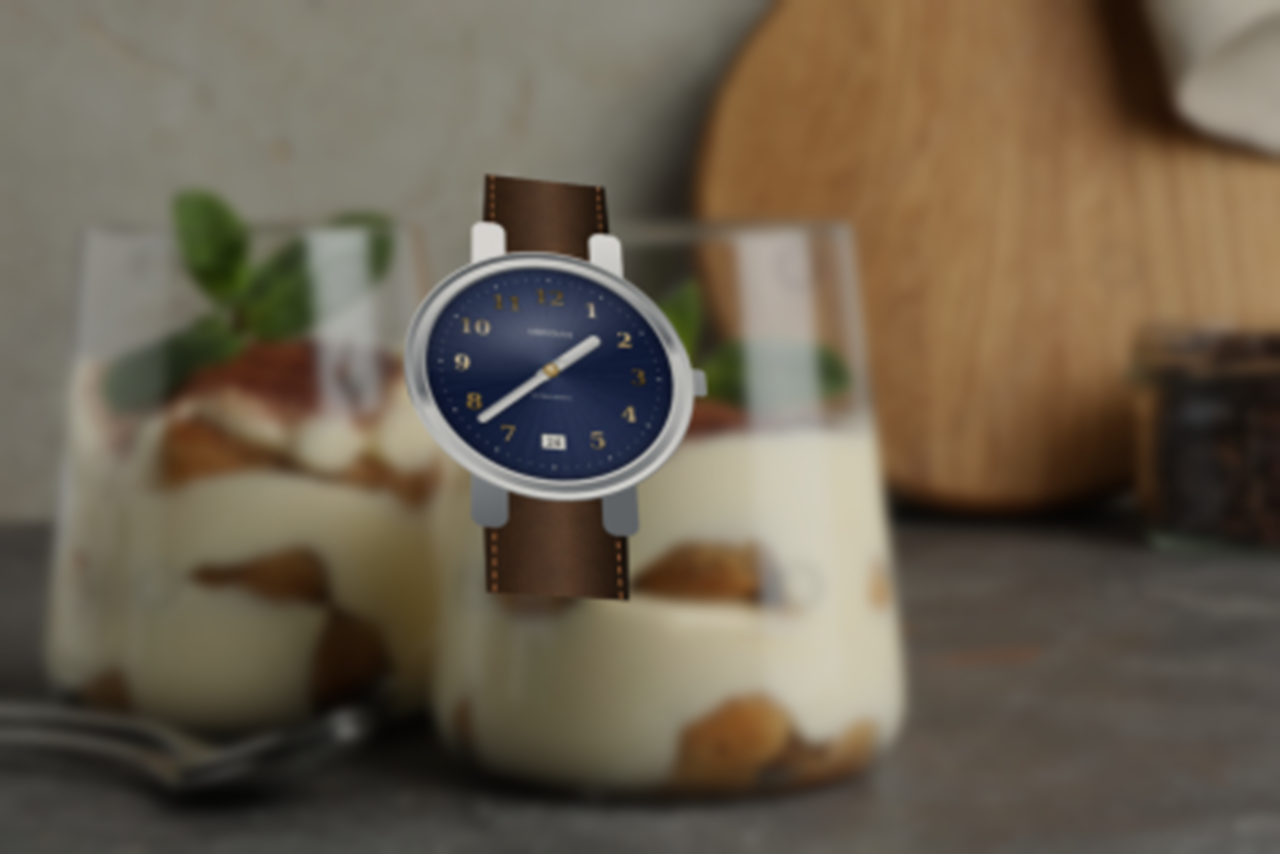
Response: 1:38
